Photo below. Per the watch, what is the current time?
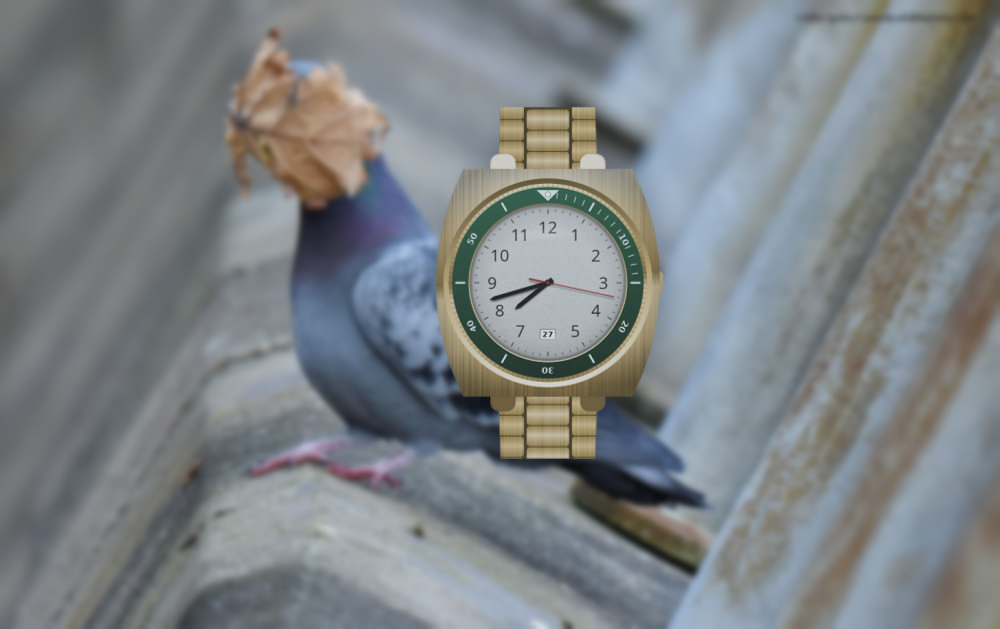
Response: 7:42:17
